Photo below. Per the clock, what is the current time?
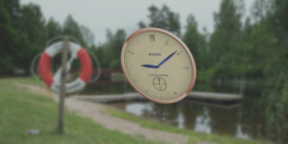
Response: 9:09
